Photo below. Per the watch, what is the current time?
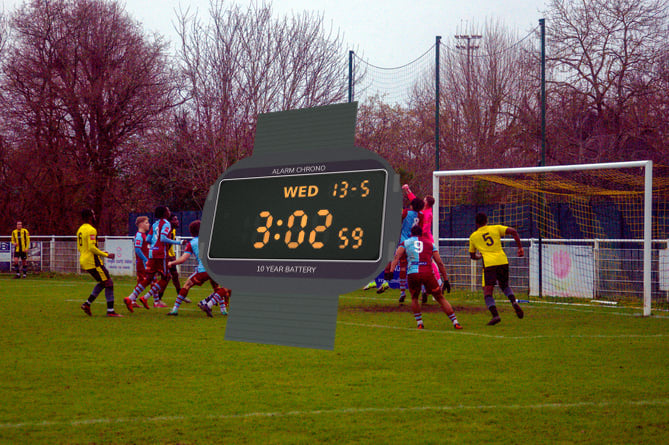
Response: 3:02:59
